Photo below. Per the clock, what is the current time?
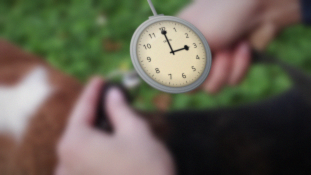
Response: 3:00
